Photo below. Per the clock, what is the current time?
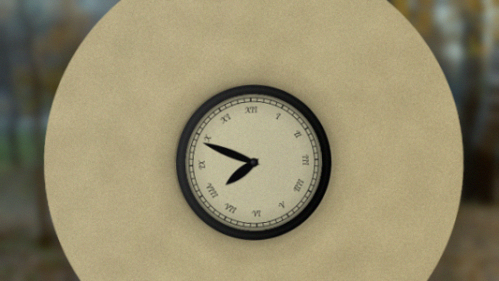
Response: 7:49
